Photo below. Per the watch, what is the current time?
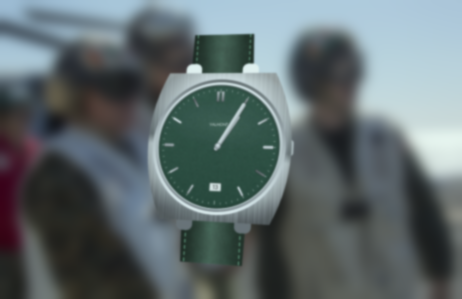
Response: 1:05
